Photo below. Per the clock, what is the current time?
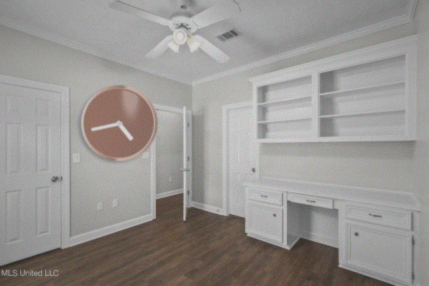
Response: 4:43
